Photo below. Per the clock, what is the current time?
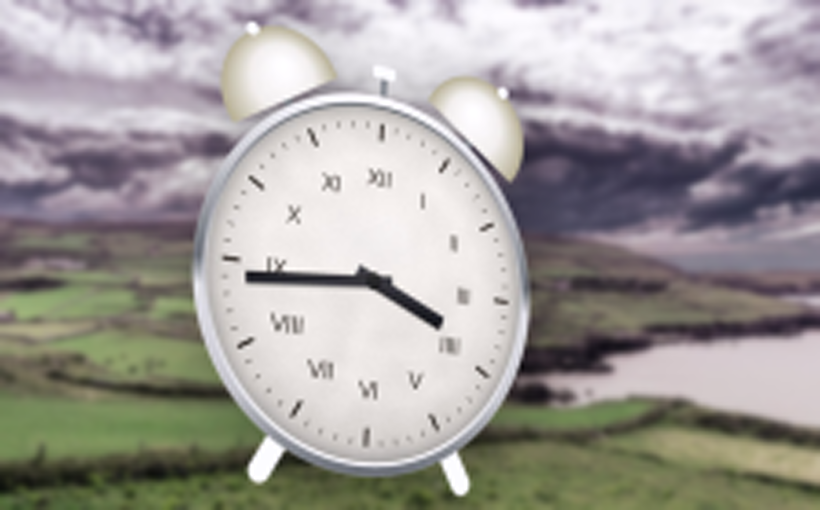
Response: 3:44
